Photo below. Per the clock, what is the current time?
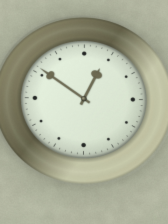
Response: 12:51
